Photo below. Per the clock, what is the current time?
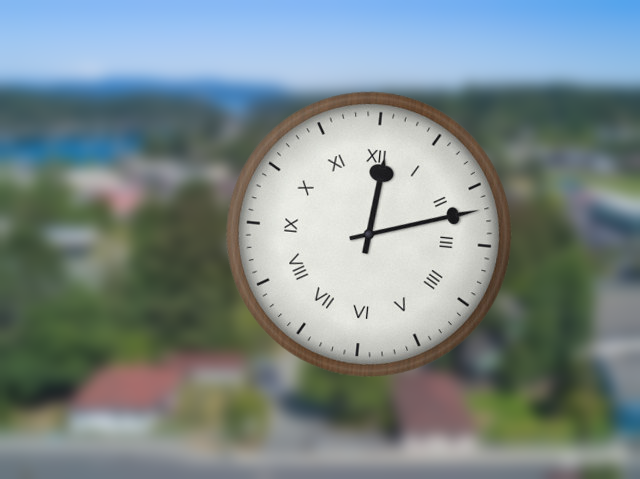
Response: 12:12
